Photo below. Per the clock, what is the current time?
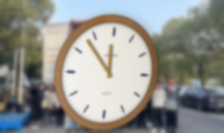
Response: 11:53
